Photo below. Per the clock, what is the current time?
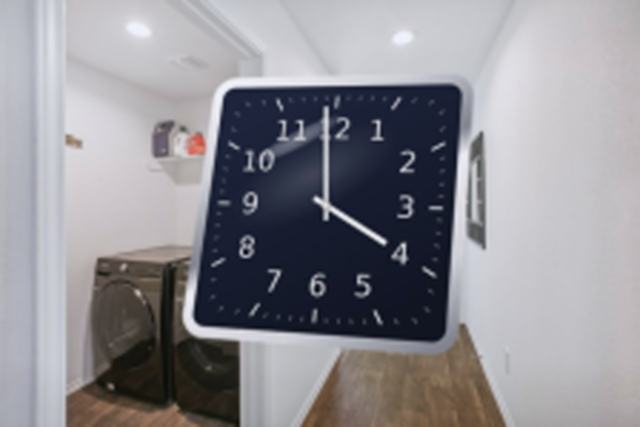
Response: 3:59
